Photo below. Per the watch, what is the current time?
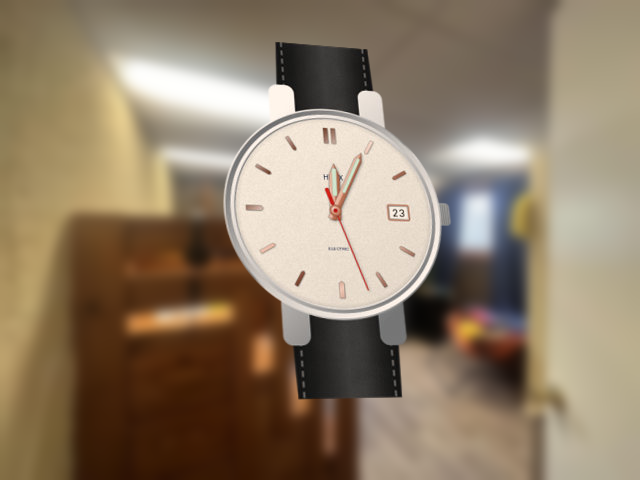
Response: 12:04:27
